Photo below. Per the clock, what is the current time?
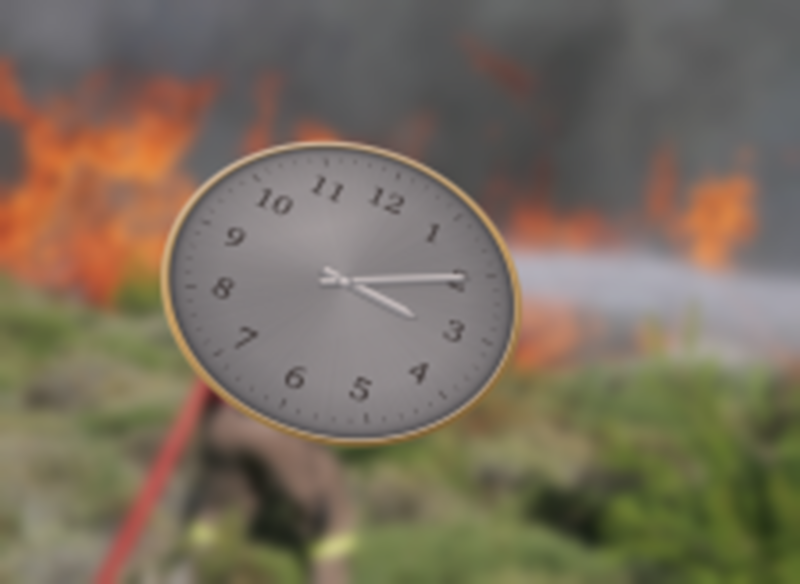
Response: 3:10
